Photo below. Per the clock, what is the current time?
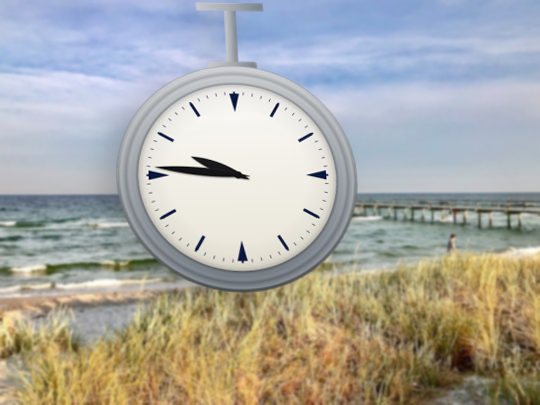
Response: 9:46
